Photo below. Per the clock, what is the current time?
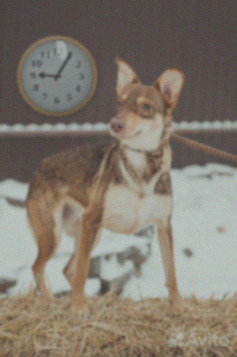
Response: 9:05
